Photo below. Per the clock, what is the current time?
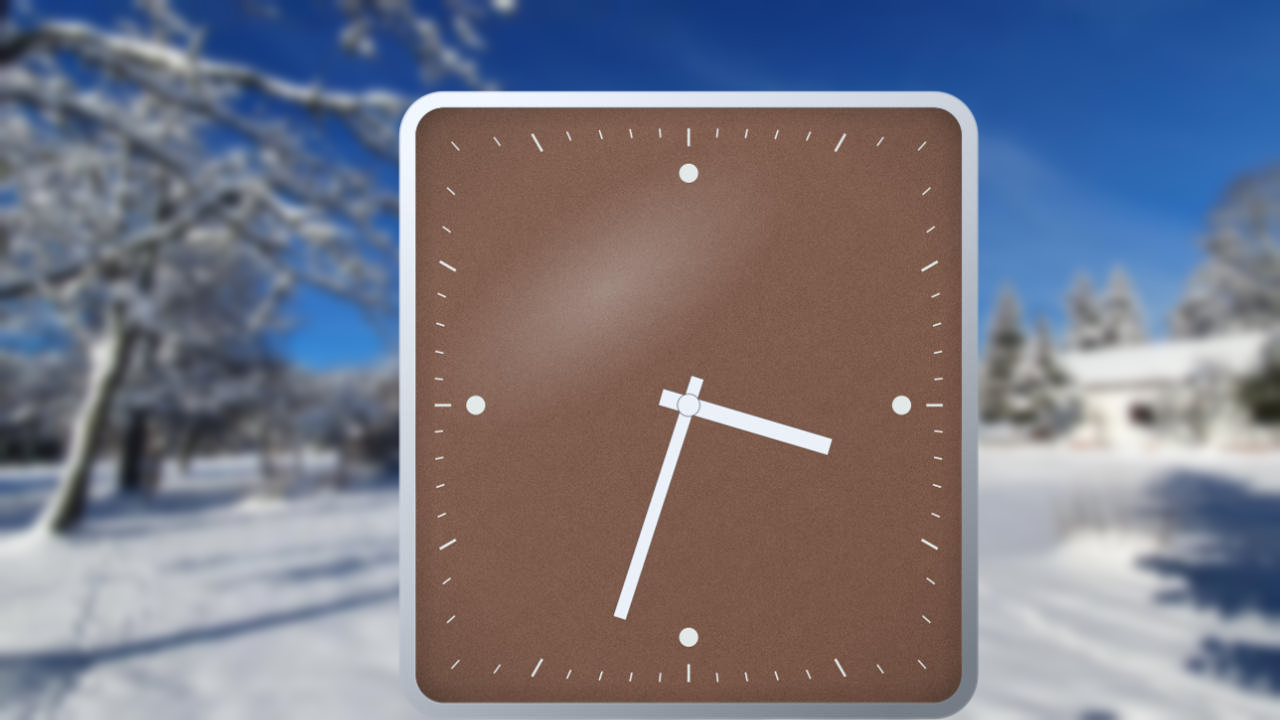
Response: 3:33
